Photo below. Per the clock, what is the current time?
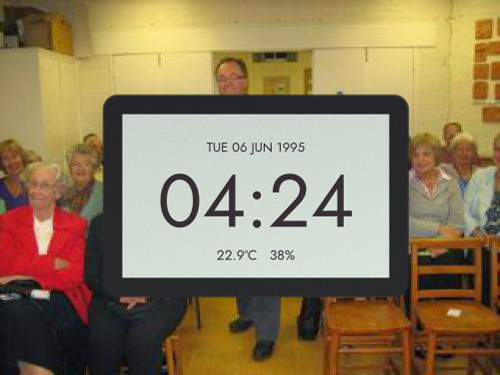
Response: 4:24
